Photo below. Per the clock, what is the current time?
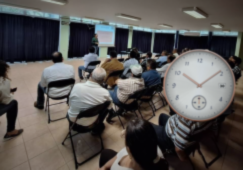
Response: 10:09
